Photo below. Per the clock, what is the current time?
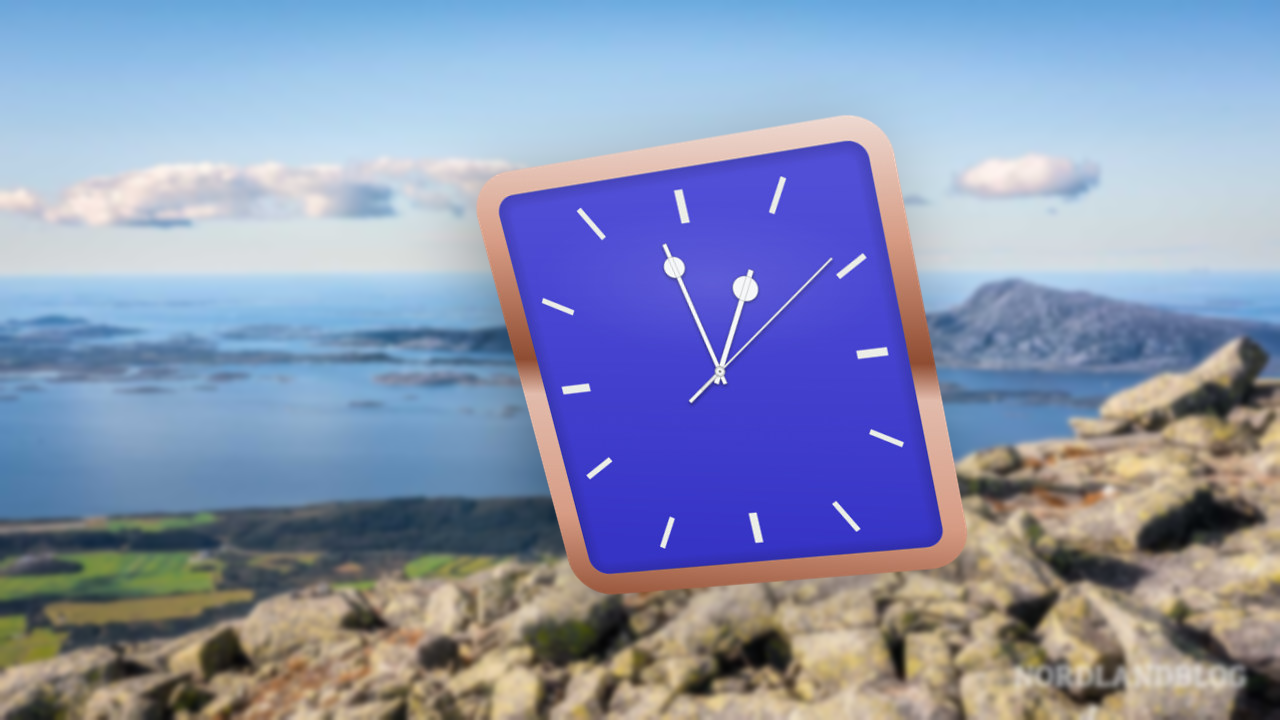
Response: 12:58:09
